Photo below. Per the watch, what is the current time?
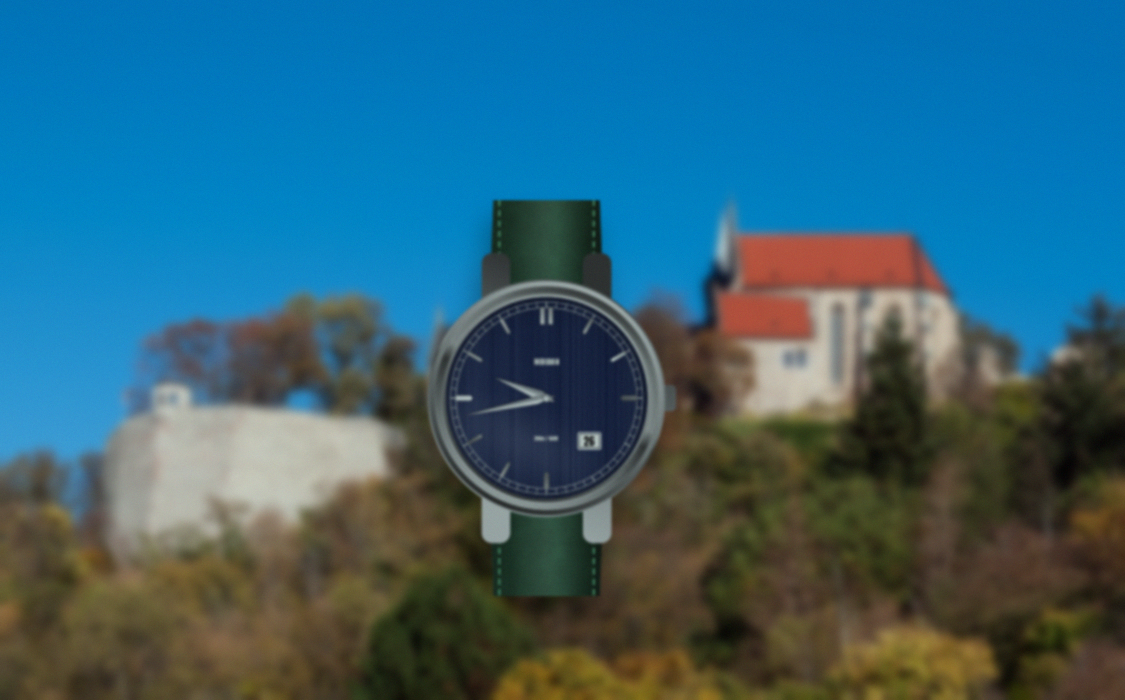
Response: 9:43
